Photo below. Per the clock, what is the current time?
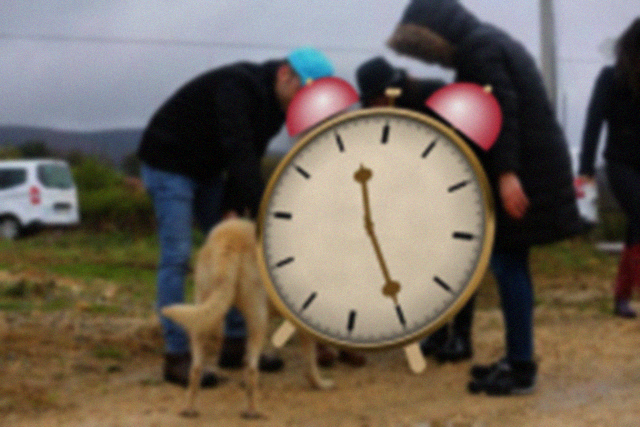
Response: 11:25
